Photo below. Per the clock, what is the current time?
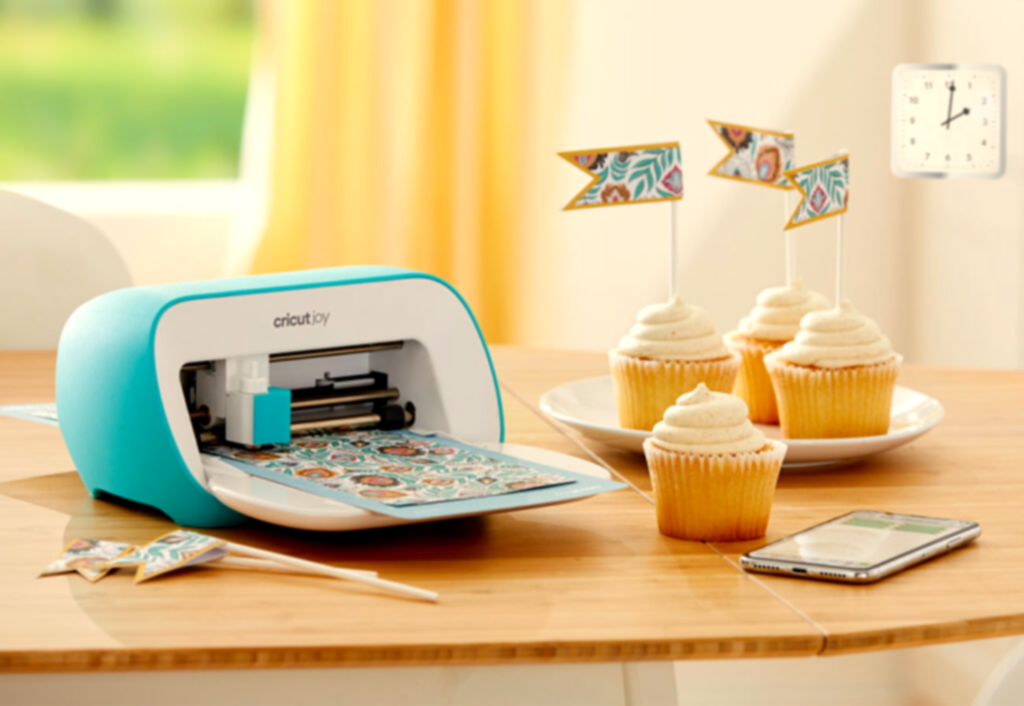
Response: 2:01
